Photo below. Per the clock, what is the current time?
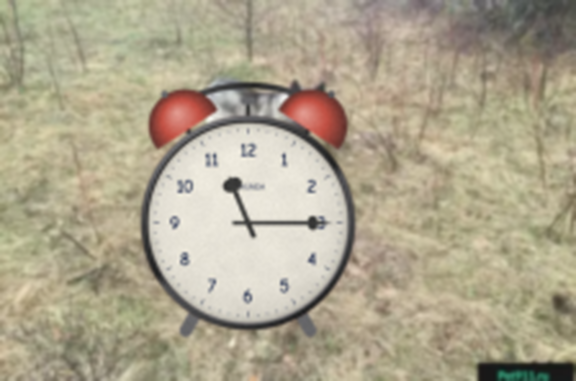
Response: 11:15
